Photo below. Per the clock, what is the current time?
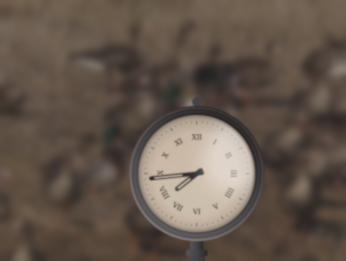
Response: 7:44
